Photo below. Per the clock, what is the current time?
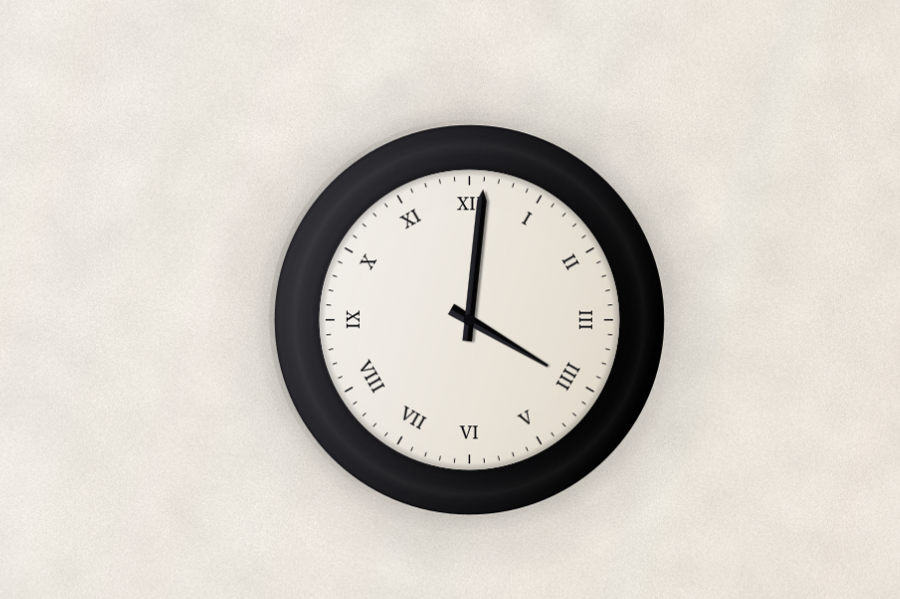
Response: 4:01
